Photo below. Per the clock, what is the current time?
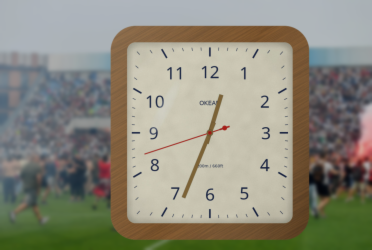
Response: 12:33:42
